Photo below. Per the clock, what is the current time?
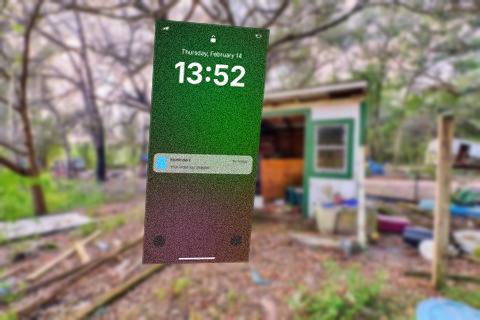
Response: 13:52
